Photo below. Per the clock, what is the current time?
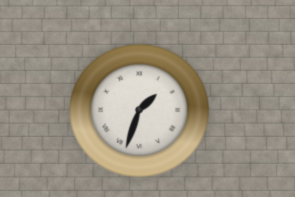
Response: 1:33
